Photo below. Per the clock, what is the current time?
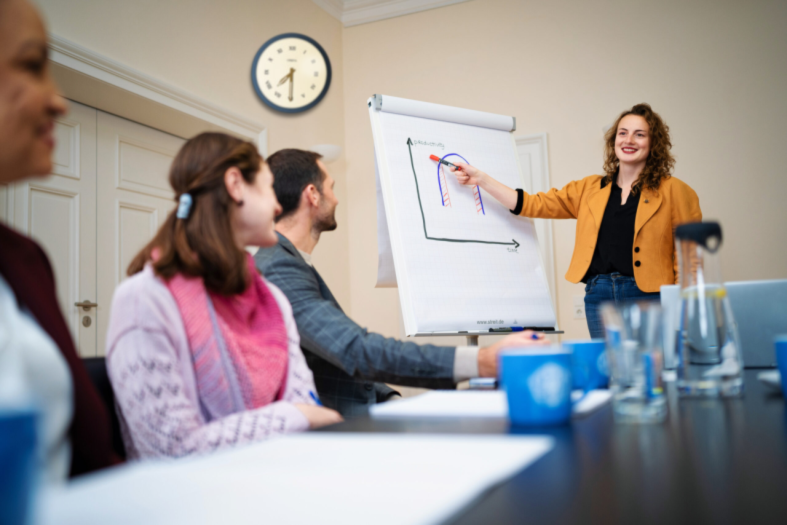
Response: 7:30
